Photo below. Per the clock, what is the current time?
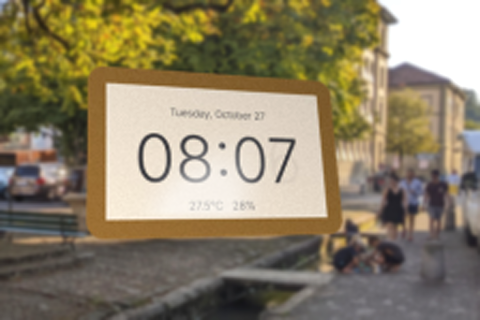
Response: 8:07
